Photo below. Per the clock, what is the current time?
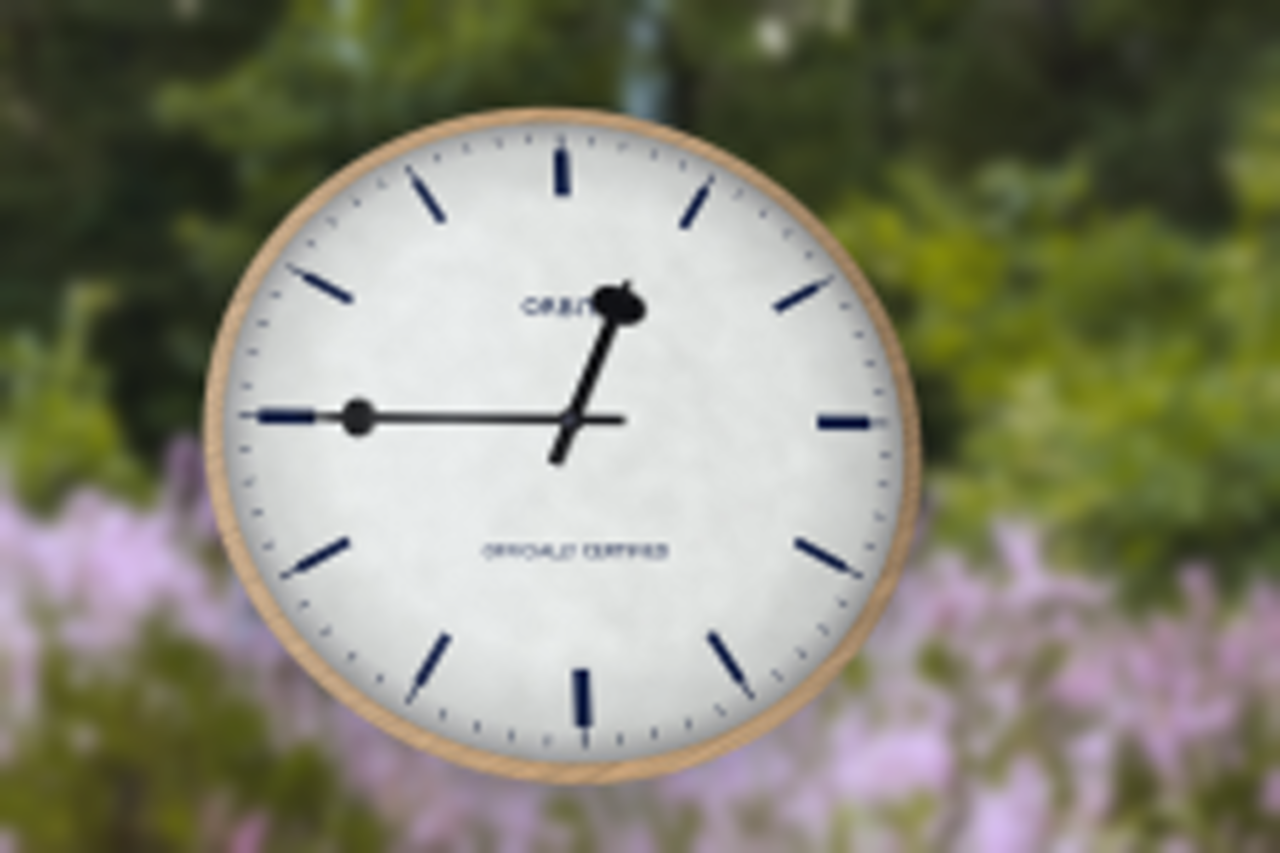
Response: 12:45
